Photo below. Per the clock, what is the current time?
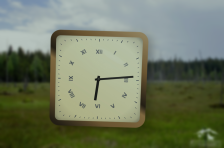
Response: 6:14
